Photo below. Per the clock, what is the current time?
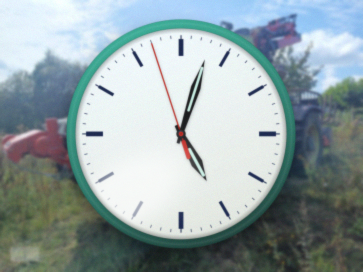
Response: 5:02:57
